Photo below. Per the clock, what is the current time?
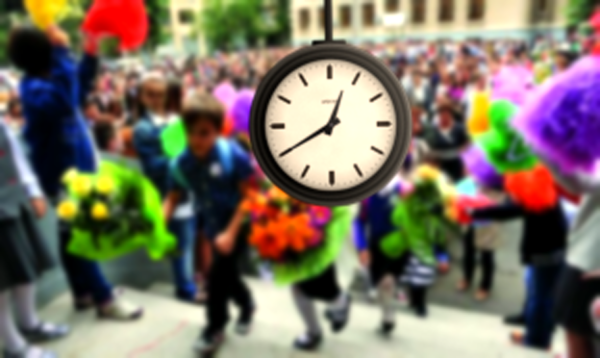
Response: 12:40
